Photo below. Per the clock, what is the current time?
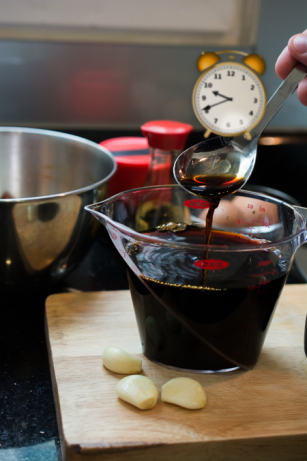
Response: 9:41
